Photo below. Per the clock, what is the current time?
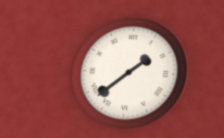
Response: 1:38
